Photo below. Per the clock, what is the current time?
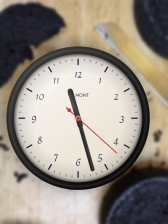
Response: 11:27:22
